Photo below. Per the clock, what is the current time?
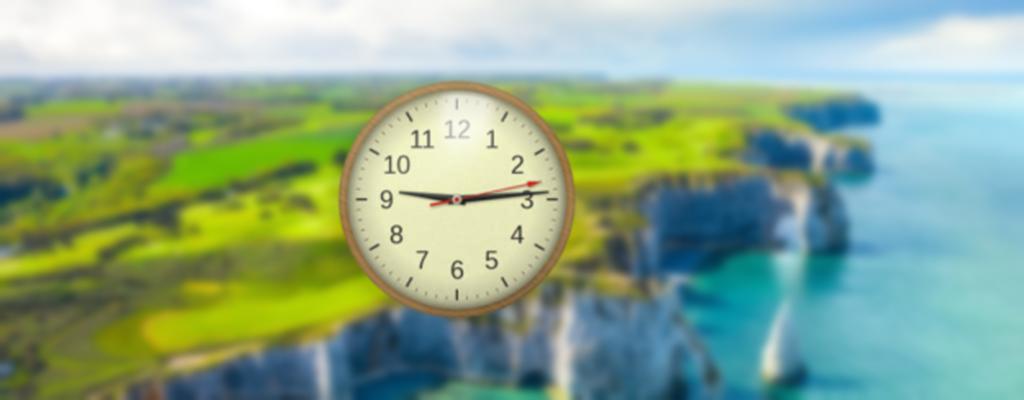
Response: 9:14:13
